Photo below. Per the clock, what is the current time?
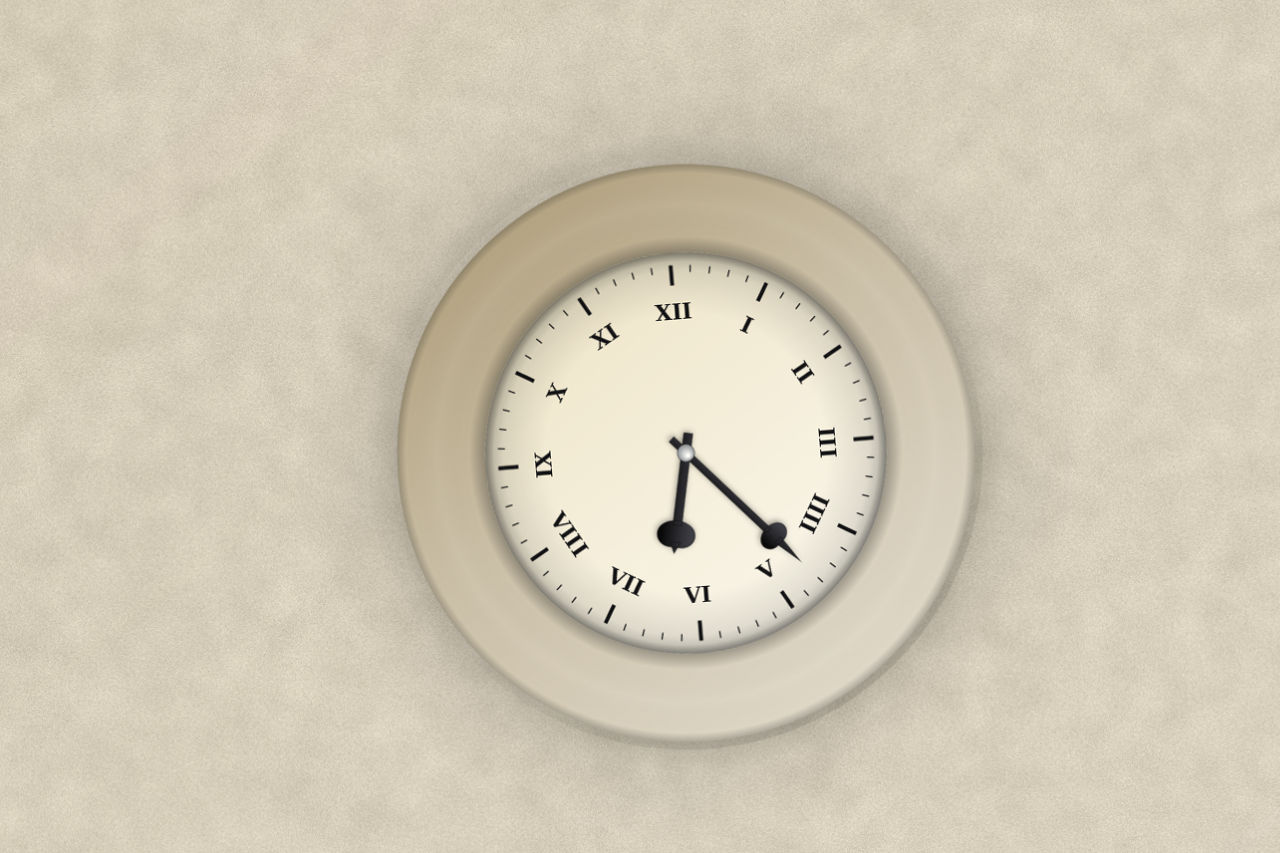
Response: 6:23
